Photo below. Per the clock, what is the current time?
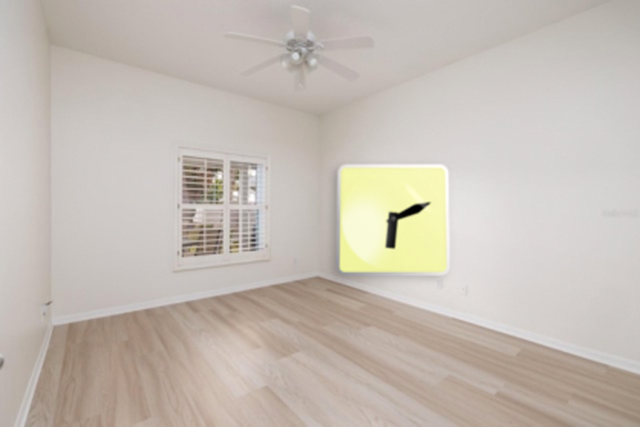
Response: 6:11
